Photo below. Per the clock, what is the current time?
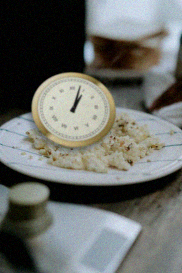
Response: 1:03
